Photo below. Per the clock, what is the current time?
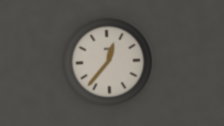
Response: 12:37
